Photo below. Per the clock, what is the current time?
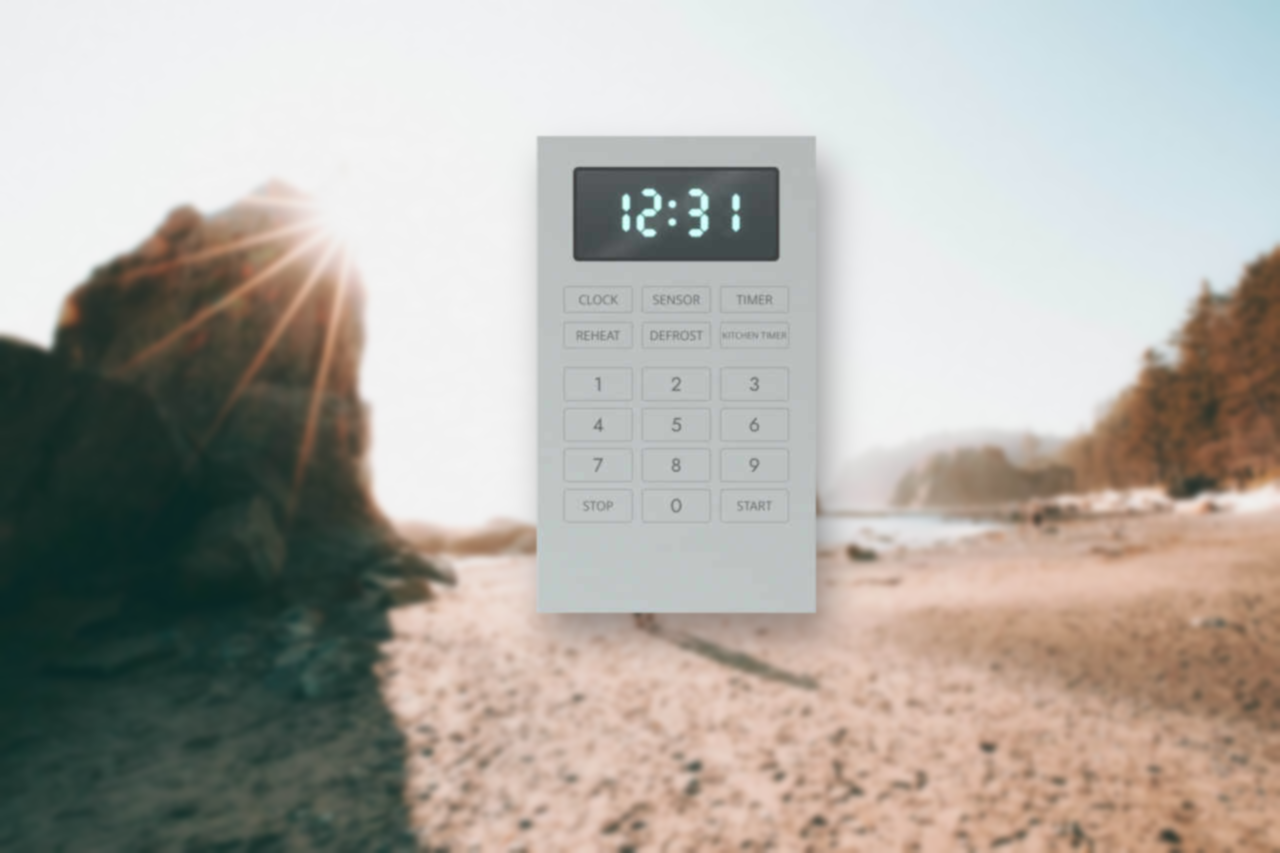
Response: 12:31
